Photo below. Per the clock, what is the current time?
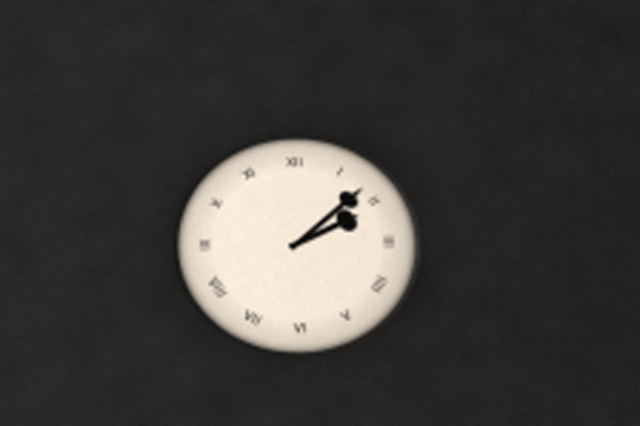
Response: 2:08
